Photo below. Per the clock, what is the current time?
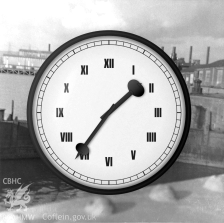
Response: 1:36
